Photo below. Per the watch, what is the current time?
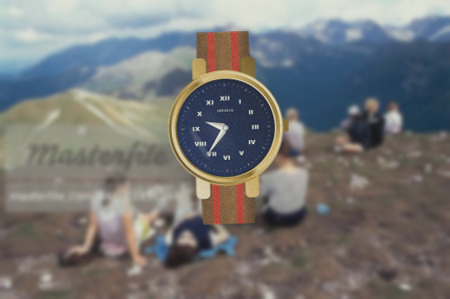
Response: 9:36
